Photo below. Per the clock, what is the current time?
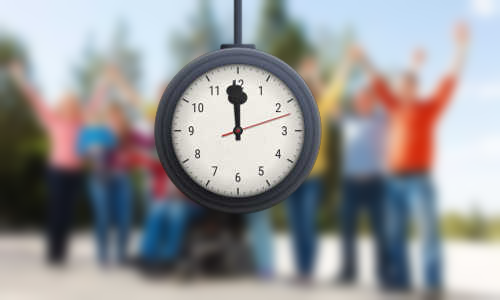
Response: 11:59:12
